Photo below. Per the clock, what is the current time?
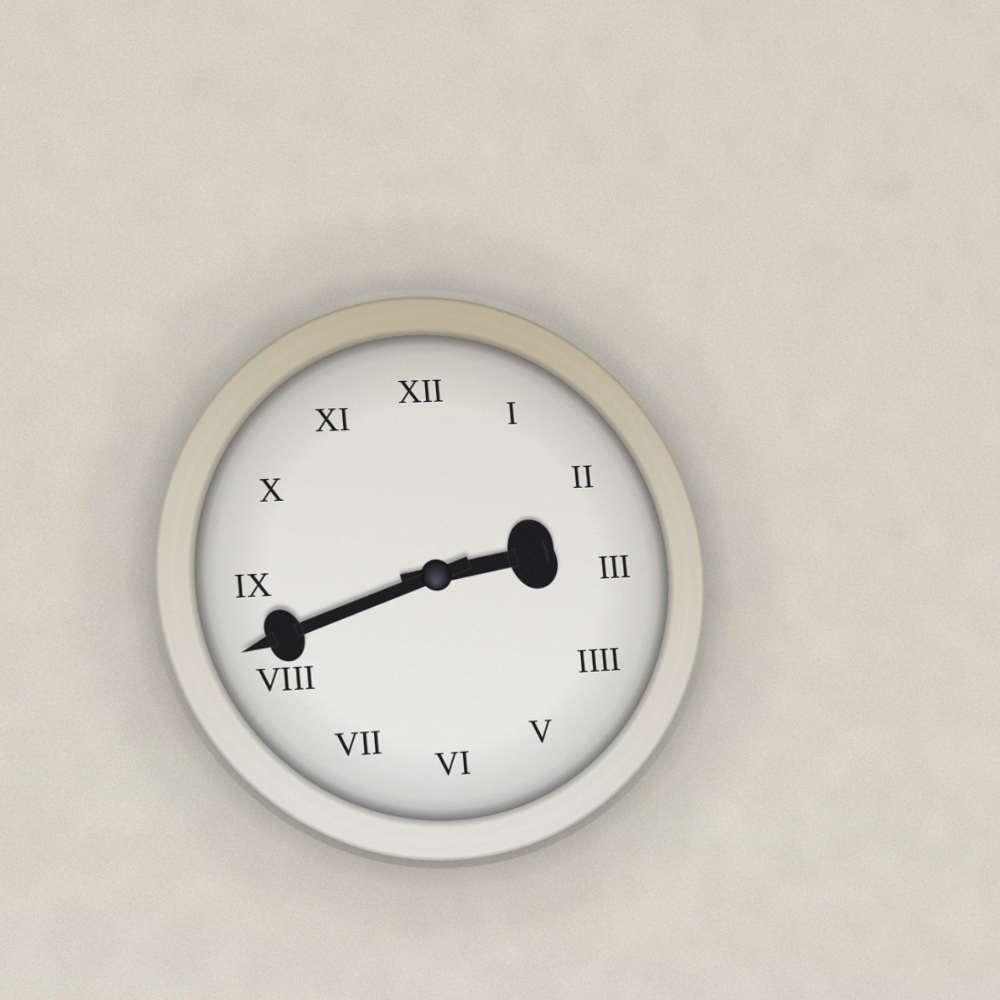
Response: 2:42
